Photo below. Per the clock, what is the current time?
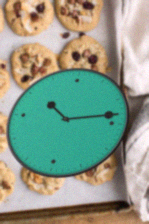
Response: 10:13
